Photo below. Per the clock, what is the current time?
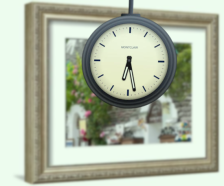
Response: 6:28
